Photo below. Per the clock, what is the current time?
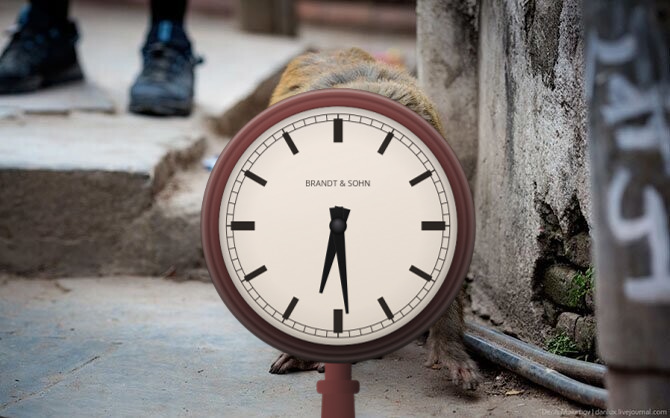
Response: 6:29
